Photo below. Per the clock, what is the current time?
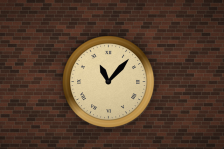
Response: 11:07
